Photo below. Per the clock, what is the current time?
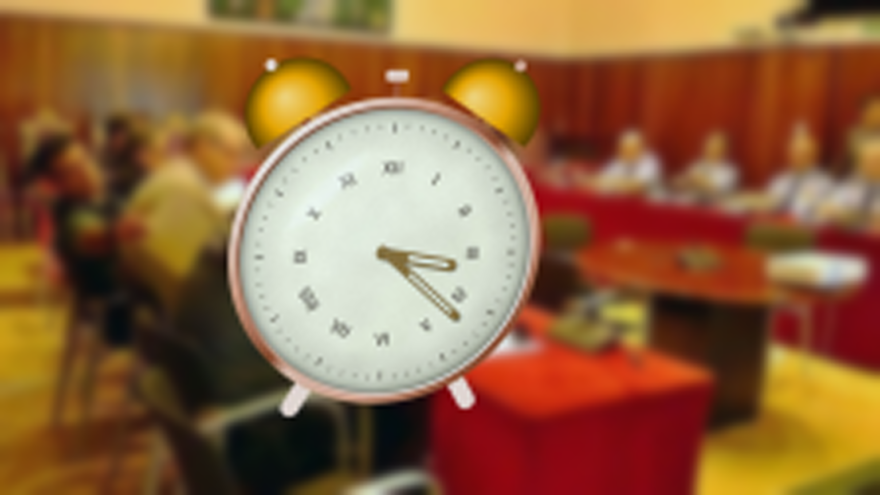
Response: 3:22
